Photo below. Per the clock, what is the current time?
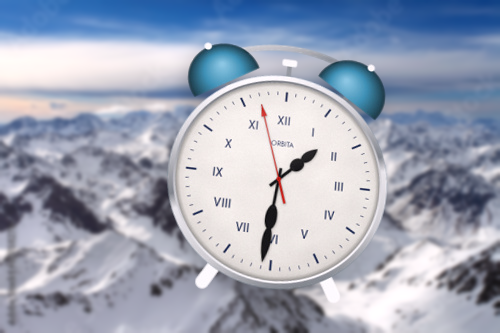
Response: 1:30:57
